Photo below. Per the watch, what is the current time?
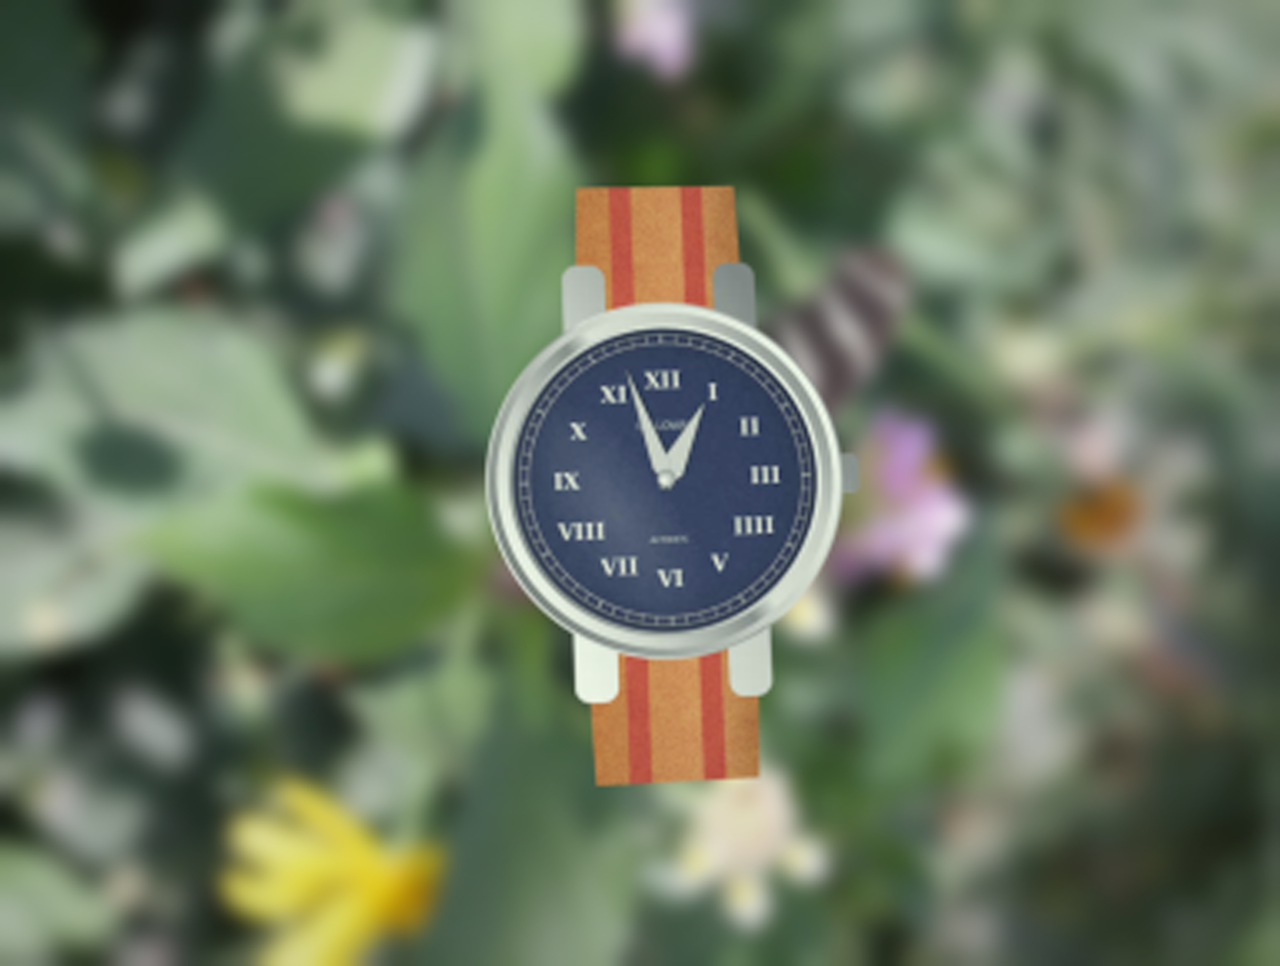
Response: 12:57
